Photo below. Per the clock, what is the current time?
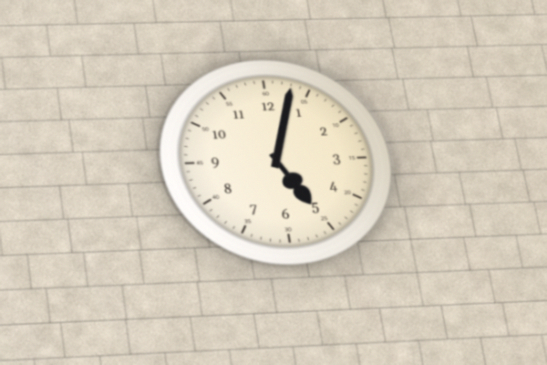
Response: 5:03
